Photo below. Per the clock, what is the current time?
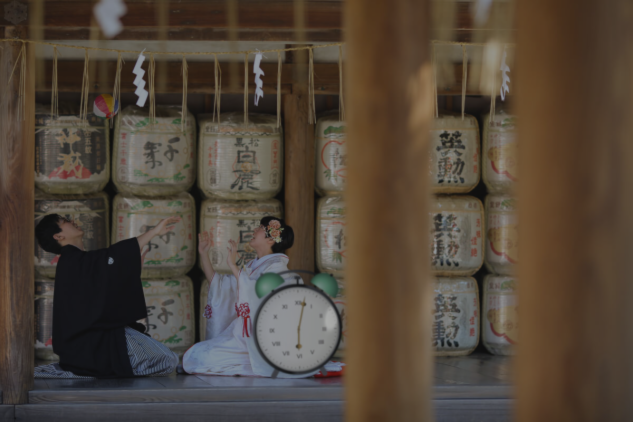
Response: 6:02
